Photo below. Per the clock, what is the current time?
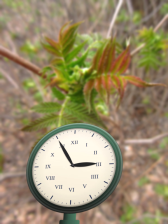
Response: 2:55
